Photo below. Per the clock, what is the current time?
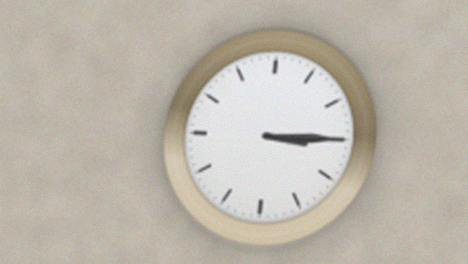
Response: 3:15
